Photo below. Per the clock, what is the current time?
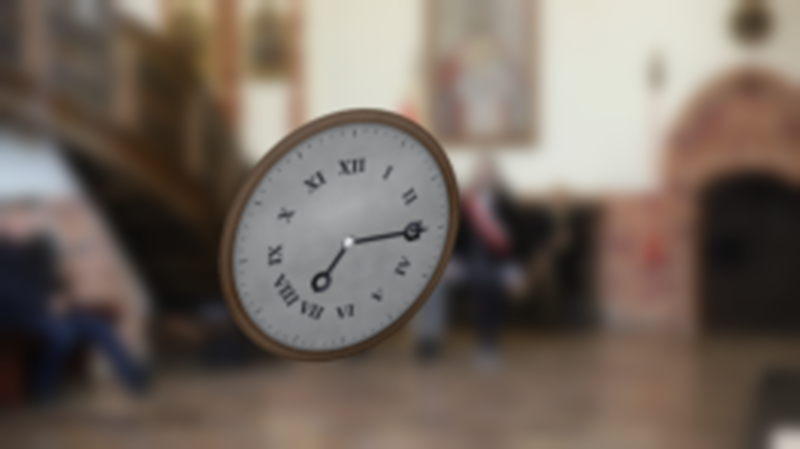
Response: 7:15
